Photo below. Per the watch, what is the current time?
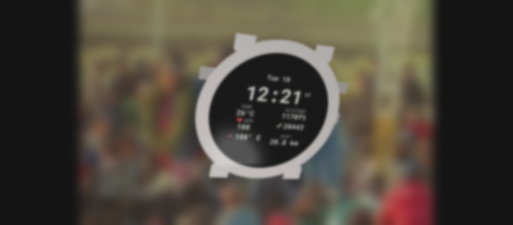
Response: 12:21
